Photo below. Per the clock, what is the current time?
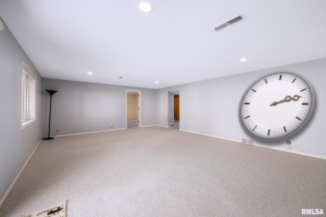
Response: 2:12
